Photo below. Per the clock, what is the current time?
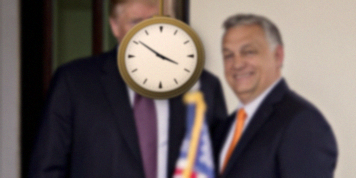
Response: 3:51
